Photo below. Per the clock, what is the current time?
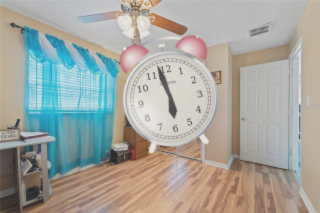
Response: 5:58
